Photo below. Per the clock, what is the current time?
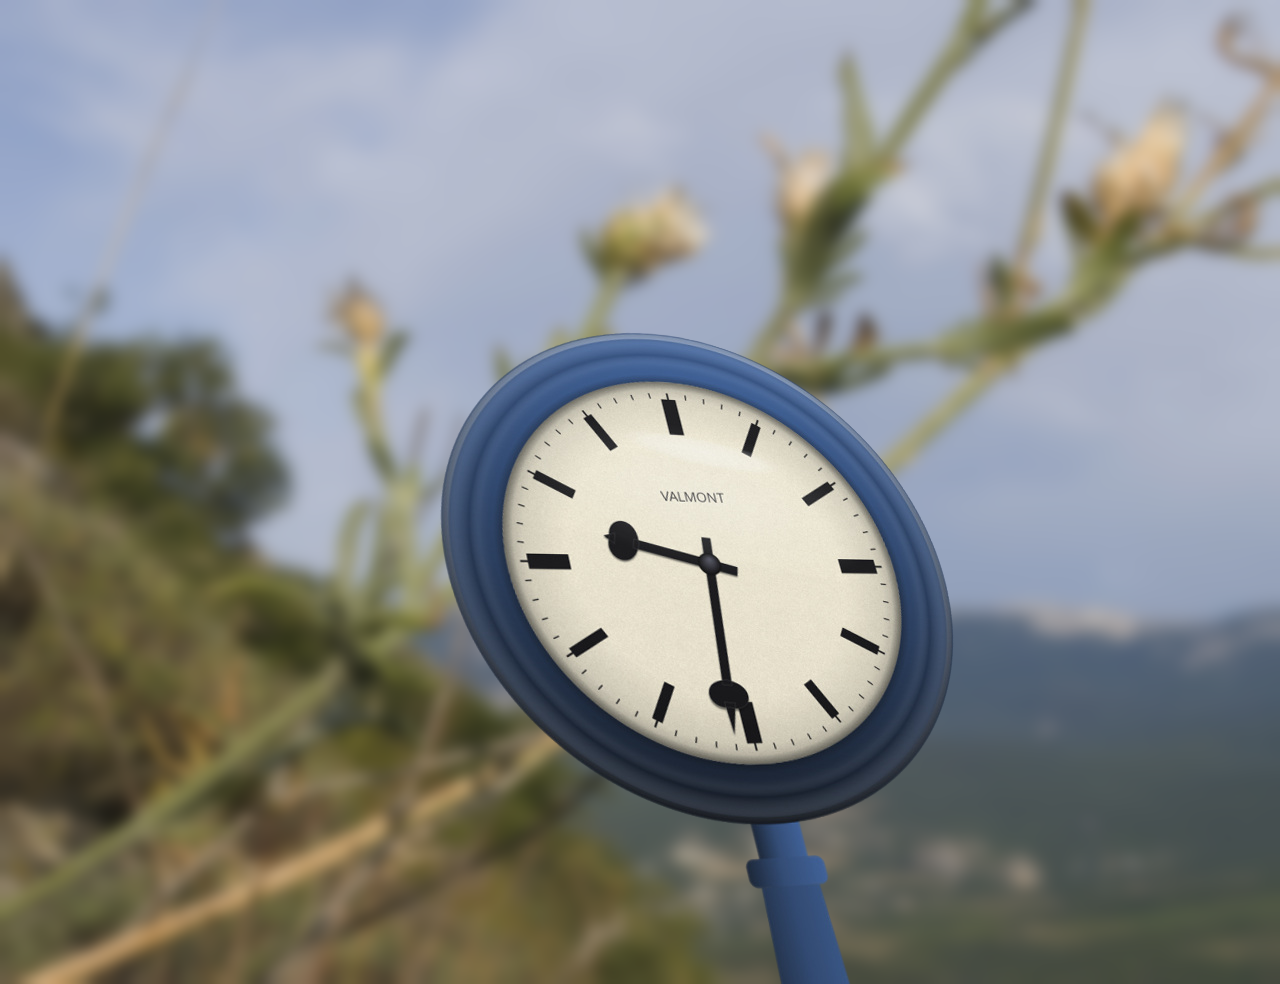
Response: 9:31
